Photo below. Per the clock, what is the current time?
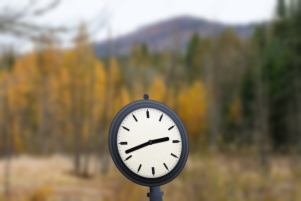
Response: 2:42
